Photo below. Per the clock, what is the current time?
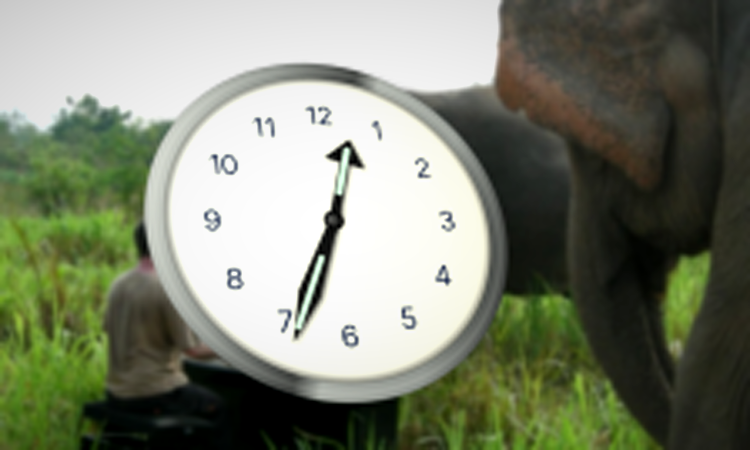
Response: 12:34
